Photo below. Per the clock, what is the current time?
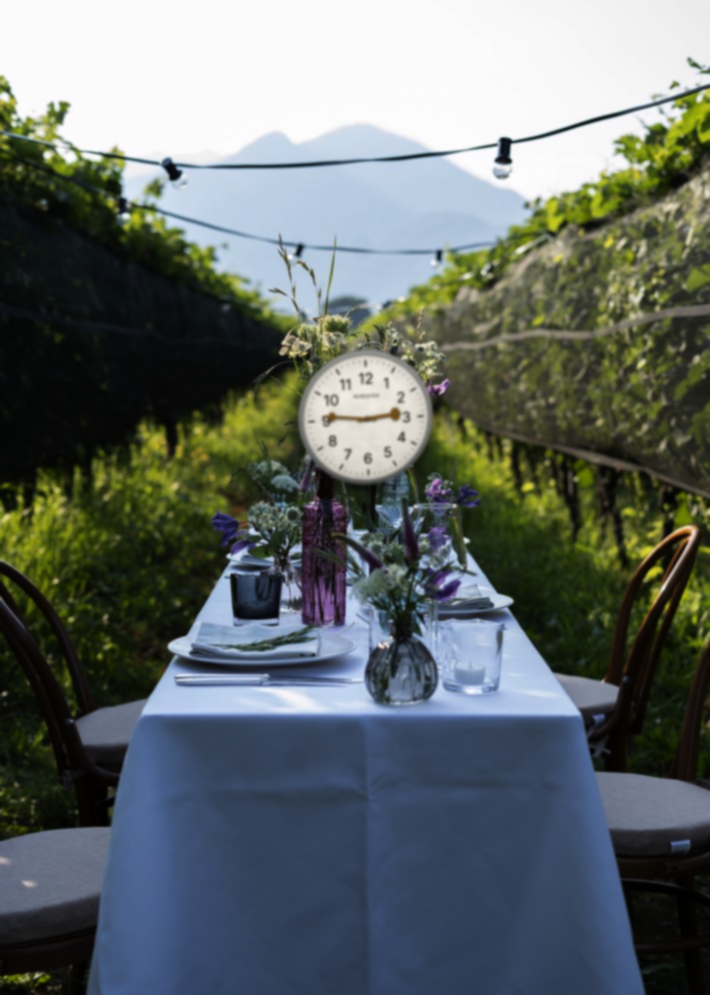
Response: 2:46
